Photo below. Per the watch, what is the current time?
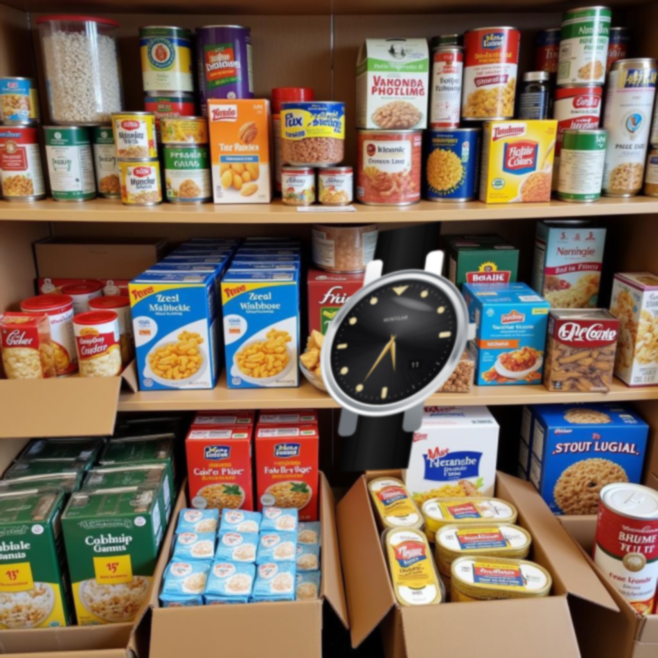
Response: 5:35
